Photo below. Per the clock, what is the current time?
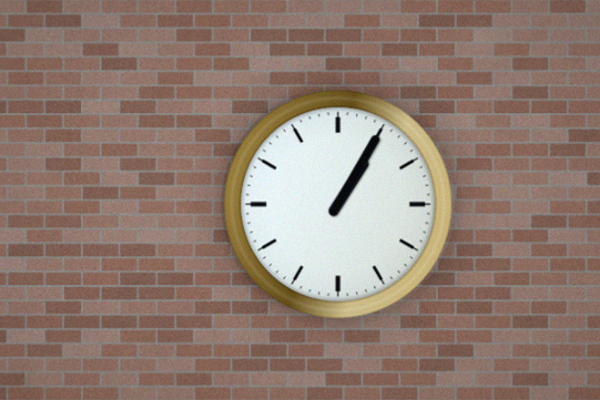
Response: 1:05
